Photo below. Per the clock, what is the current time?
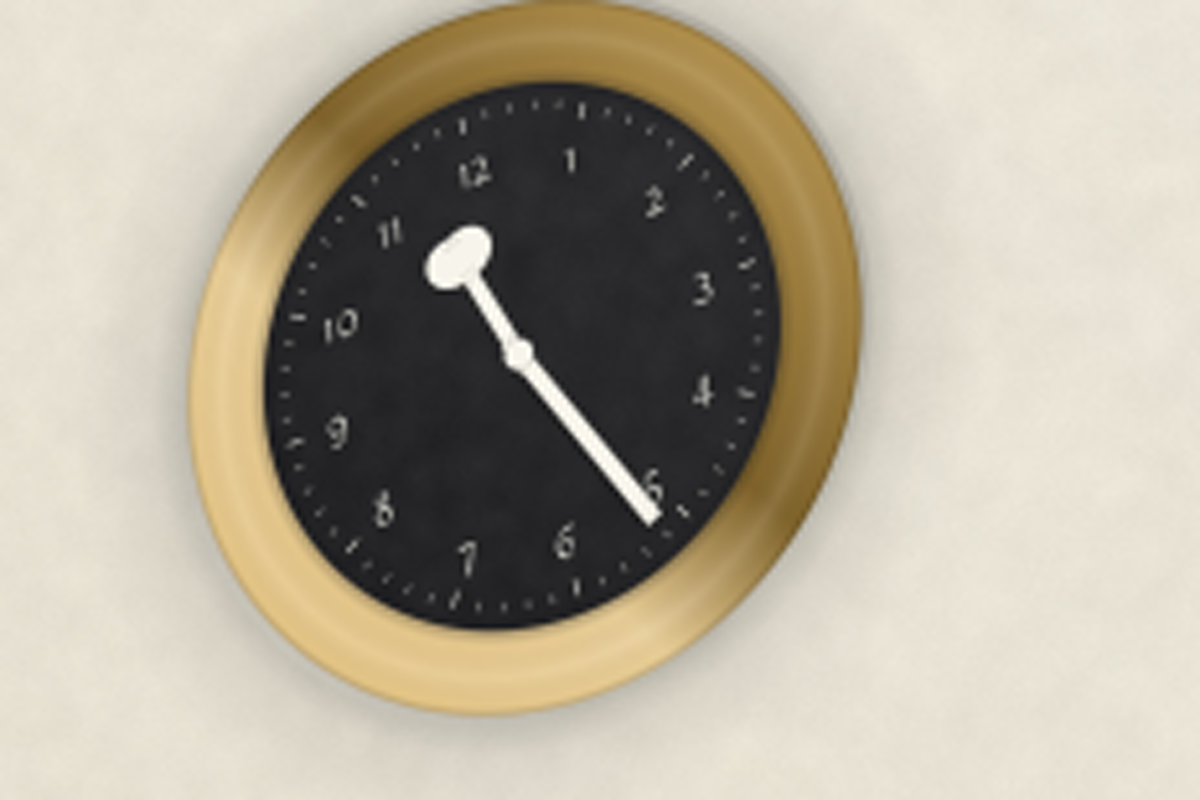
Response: 11:26
